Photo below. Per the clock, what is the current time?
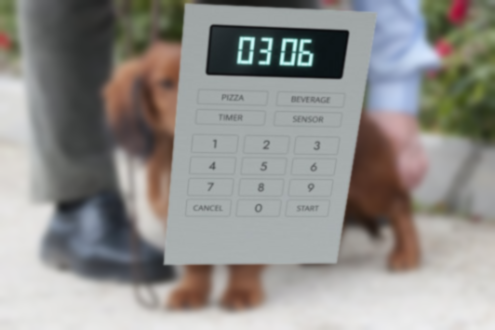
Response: 3:06
